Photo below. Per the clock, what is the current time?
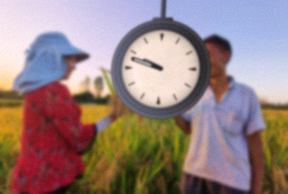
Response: 9:48
